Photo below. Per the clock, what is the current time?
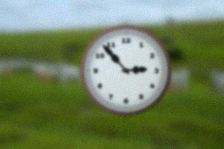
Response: 2:53
